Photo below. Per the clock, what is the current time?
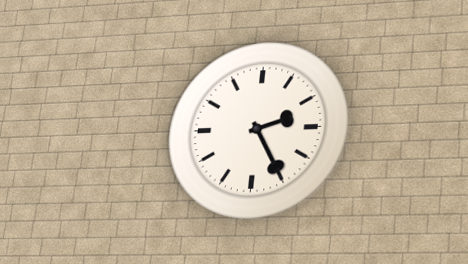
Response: 2:25
